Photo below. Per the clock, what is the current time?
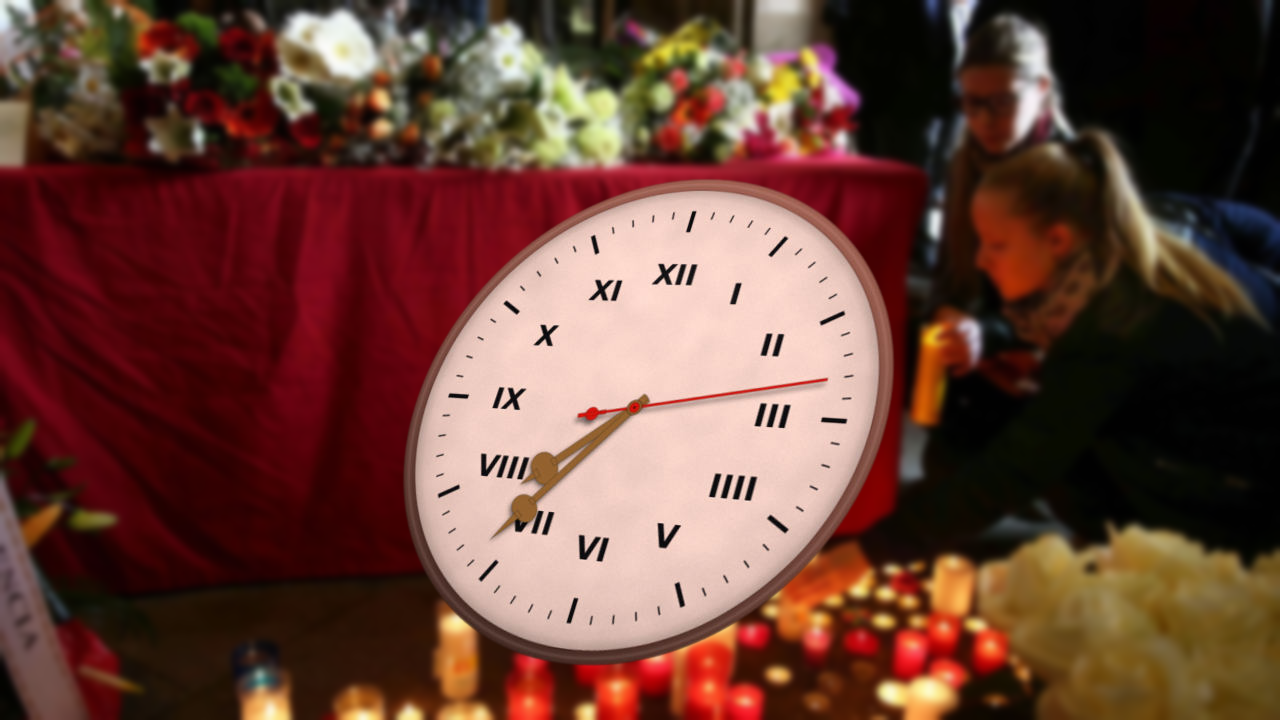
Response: 7:36:13
